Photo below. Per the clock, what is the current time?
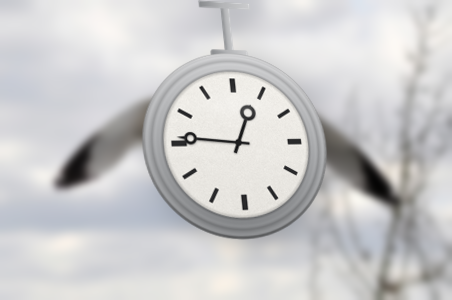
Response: 12:46
